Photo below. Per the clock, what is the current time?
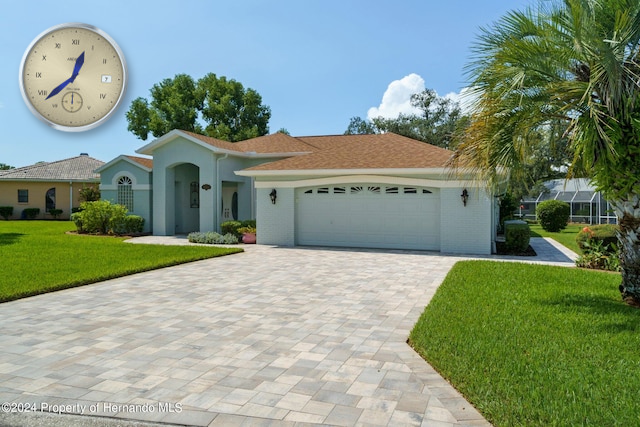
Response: 12:38
